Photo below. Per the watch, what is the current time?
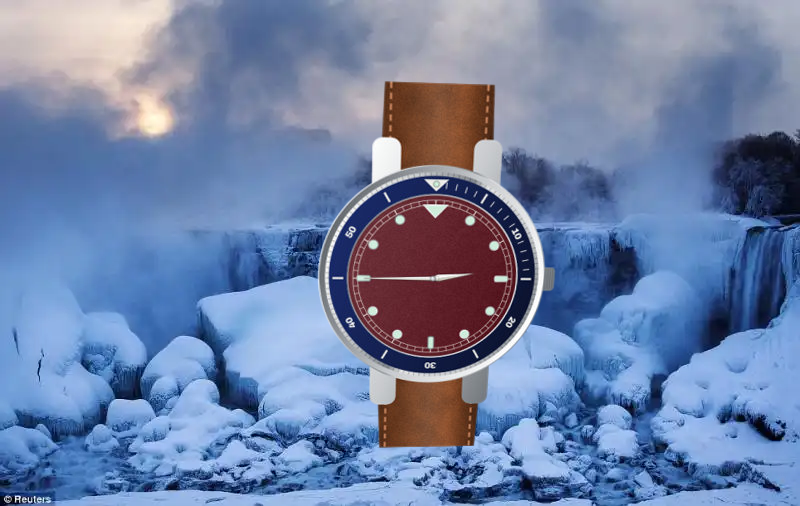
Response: 2:45
